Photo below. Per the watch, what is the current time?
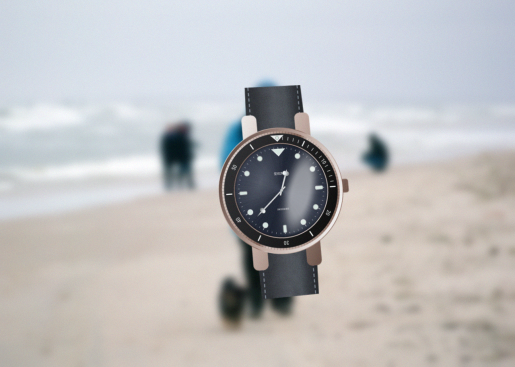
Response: 12:38
